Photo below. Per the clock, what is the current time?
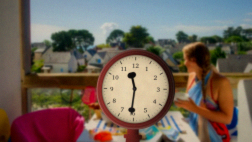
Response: 11:31
